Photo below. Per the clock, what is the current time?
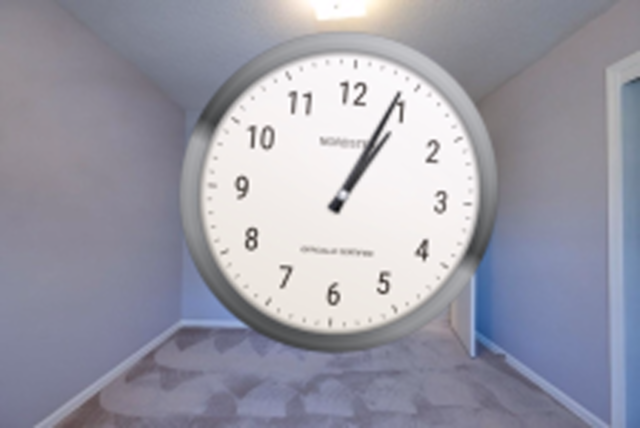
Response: 1:04
